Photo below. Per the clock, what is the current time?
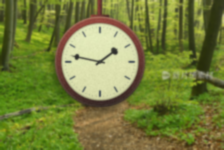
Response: 1:47
